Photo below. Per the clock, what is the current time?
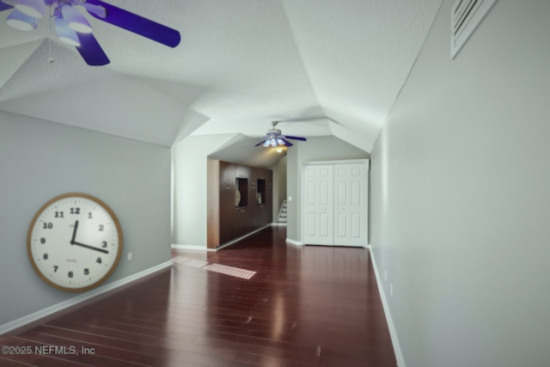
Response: 12:17
